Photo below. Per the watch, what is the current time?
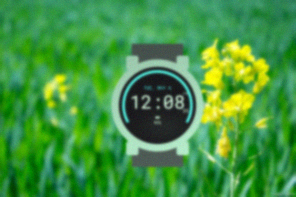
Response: 12:08
